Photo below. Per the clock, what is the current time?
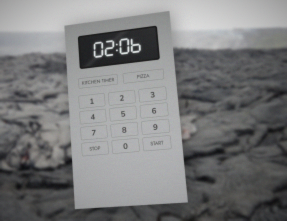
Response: 2:06
